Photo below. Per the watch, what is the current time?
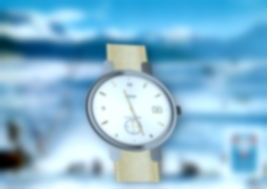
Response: 11:27
